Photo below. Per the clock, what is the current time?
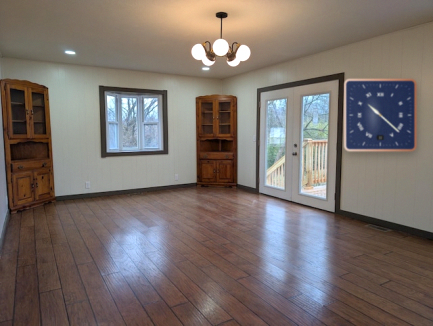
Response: 10:22
